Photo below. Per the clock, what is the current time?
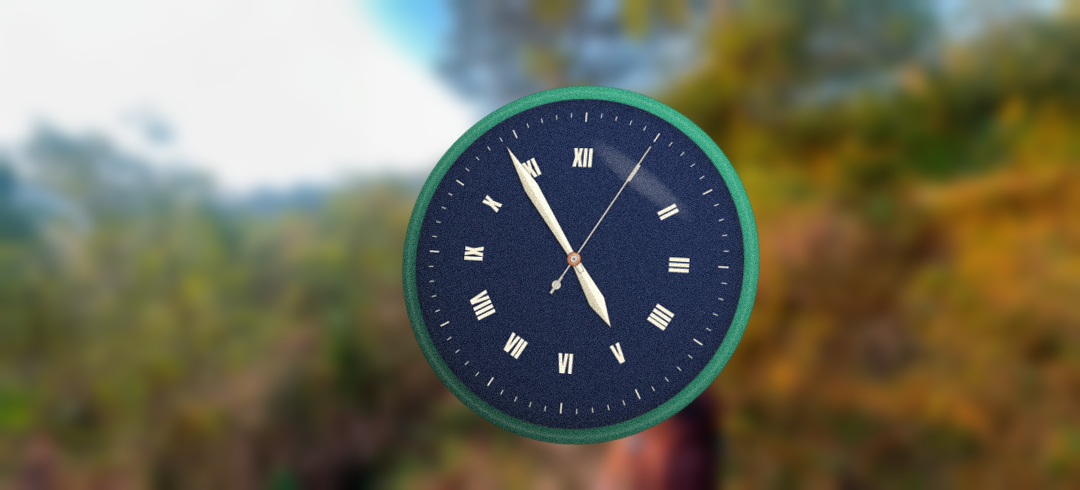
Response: 4:54:05
